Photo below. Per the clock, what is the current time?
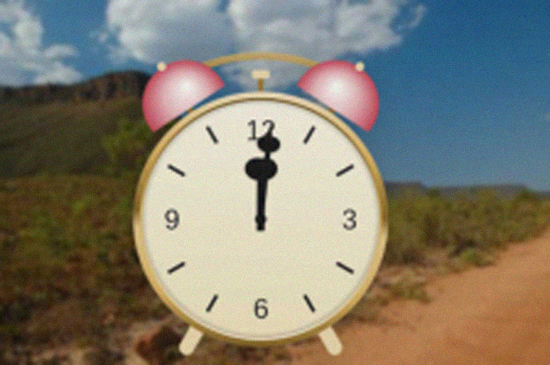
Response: 12:01
